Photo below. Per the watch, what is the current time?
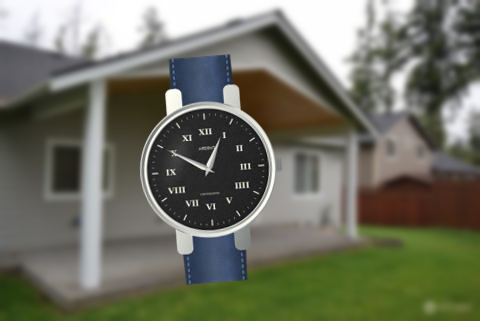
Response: 12:50
